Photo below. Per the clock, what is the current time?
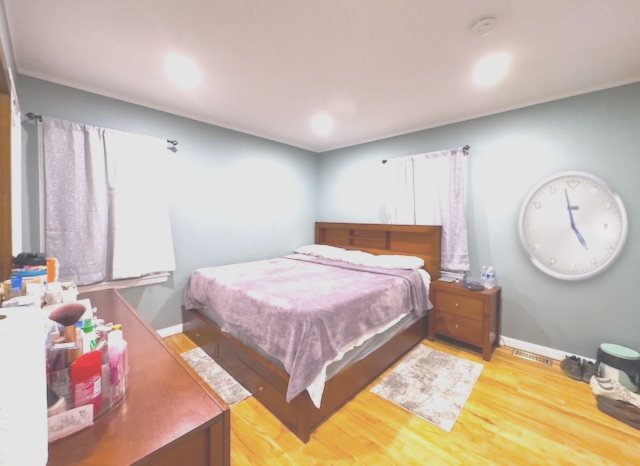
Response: 4:58
